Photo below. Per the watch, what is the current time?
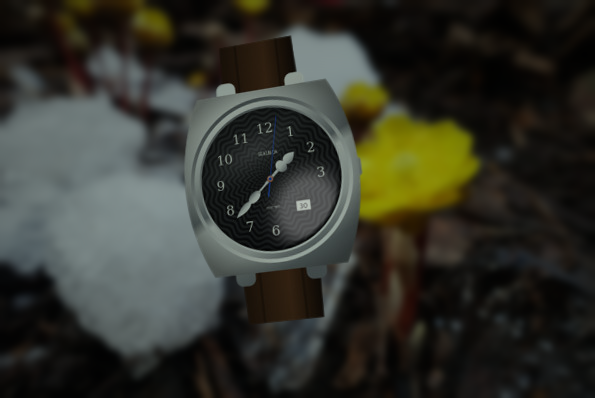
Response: 1:38:02
